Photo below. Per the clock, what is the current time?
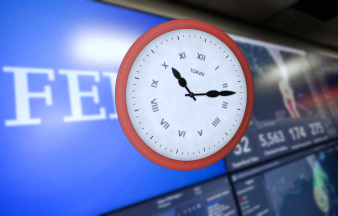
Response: 10:12
